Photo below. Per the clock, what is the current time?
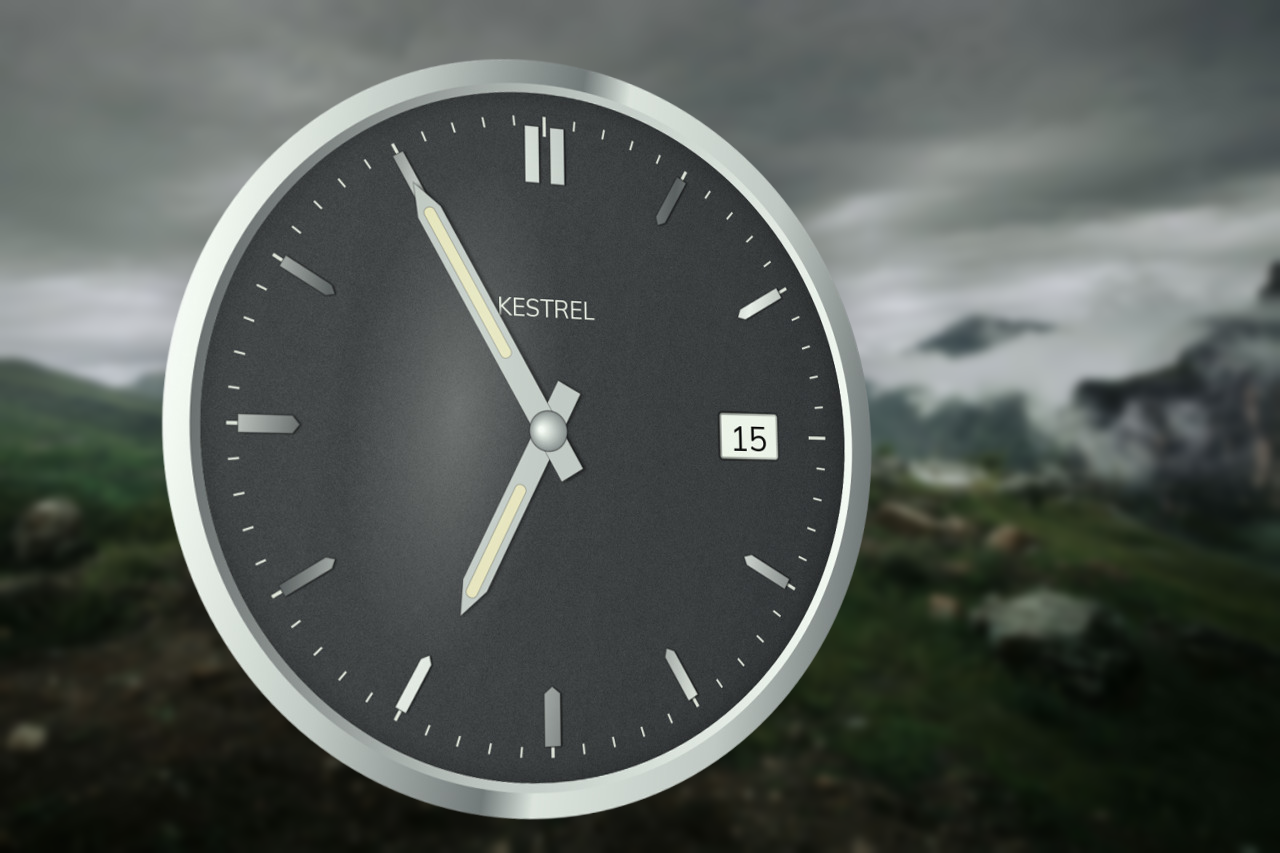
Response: 6:55
